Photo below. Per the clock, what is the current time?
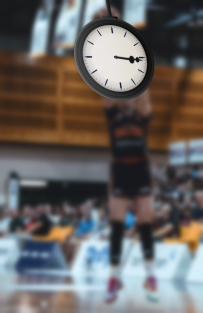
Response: 3:16
